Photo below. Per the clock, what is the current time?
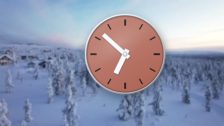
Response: 6:52
